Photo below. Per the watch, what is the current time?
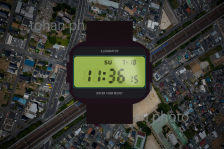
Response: 11:36:15
